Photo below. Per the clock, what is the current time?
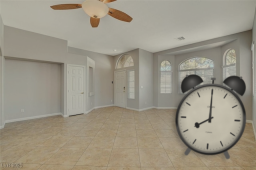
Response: 8:00
